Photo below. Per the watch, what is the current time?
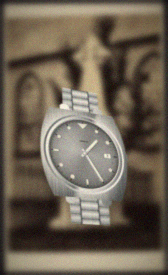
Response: 1:25
